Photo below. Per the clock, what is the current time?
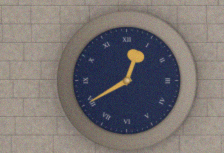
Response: 12:40
